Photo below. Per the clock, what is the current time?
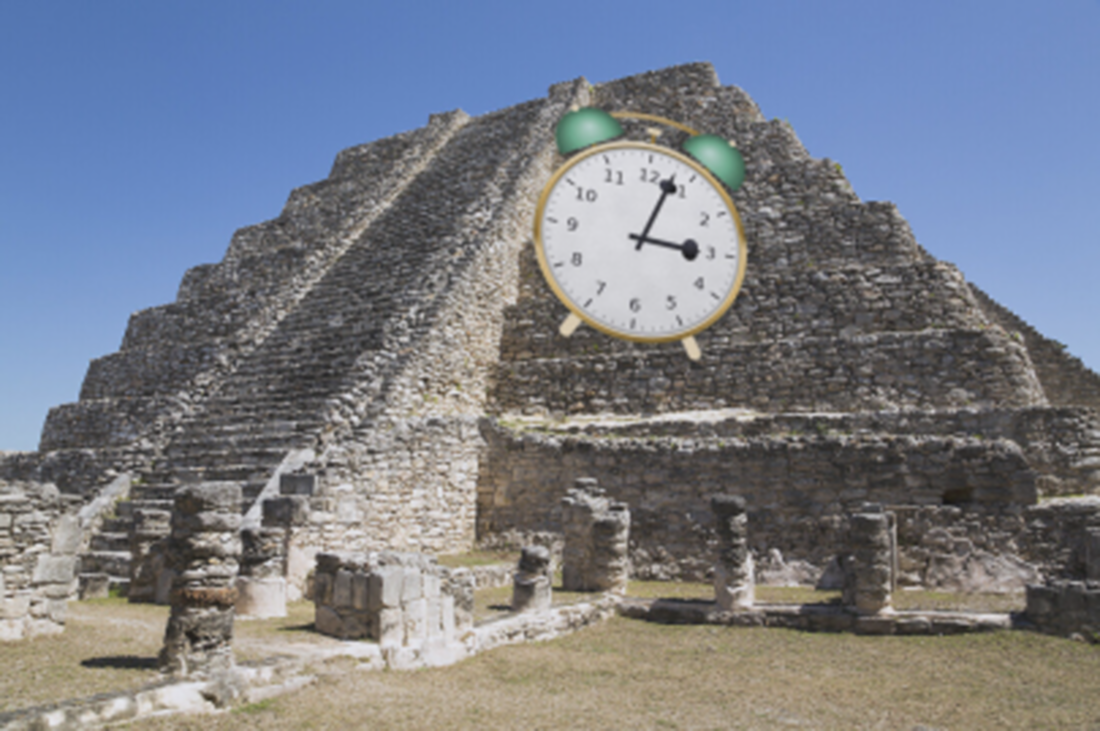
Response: 3:03
